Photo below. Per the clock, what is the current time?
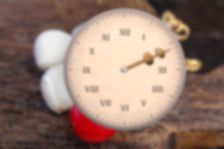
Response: 2:11
